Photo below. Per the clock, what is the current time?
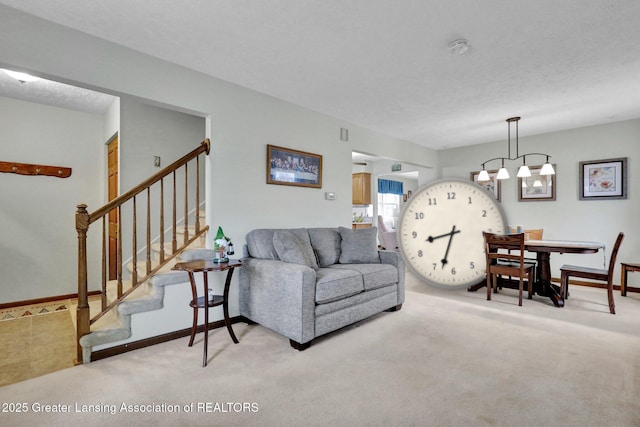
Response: 8:33
